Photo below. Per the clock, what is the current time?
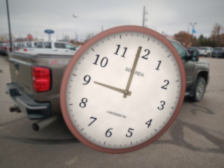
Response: 8:59
